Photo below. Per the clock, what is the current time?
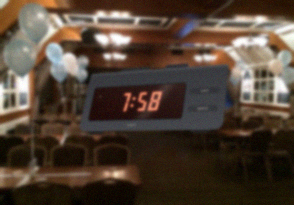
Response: 7:58
